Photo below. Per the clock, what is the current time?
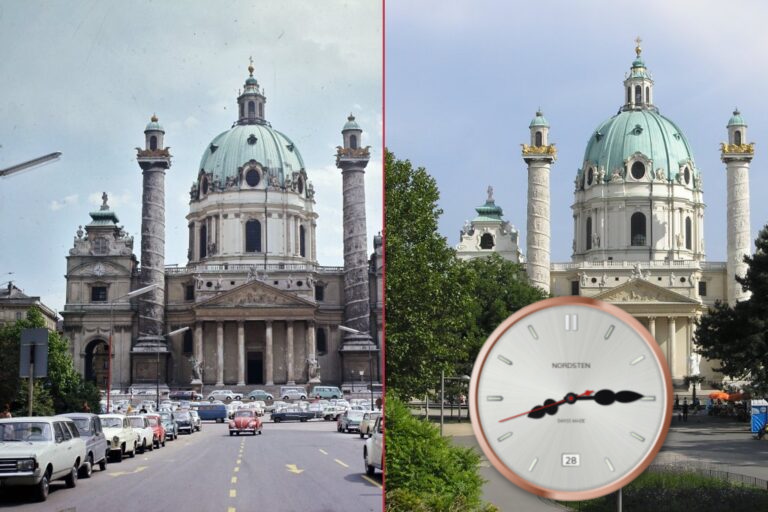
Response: 8:14:42
